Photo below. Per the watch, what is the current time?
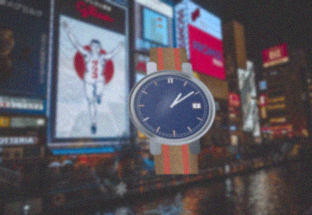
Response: 1:09
